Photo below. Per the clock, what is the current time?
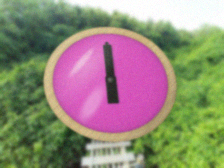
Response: 6:00
